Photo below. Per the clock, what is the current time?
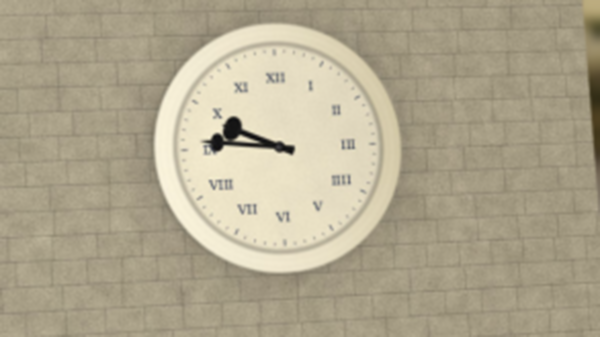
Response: 9:46
